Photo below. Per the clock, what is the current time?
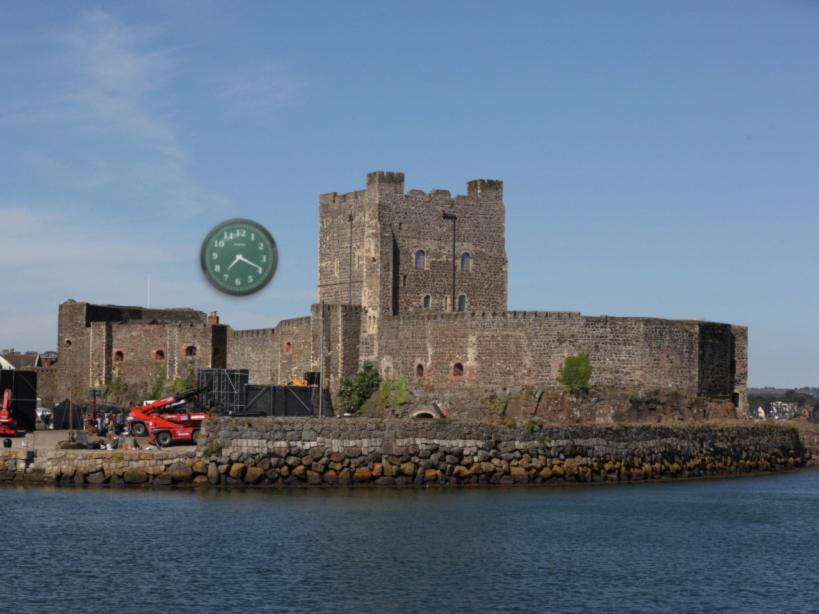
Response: 7:19
